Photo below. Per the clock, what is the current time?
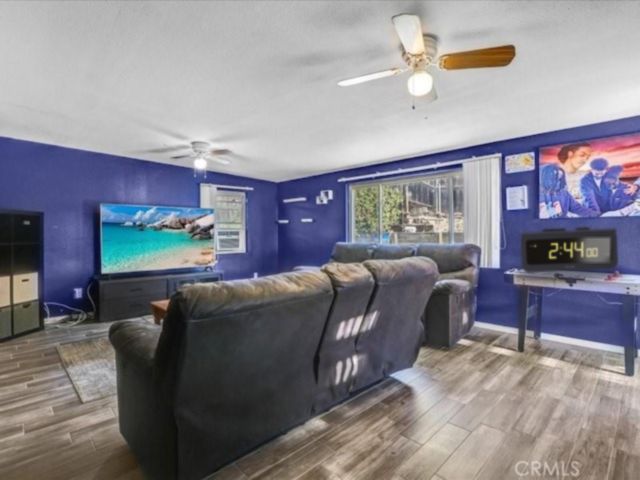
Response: 2:44
